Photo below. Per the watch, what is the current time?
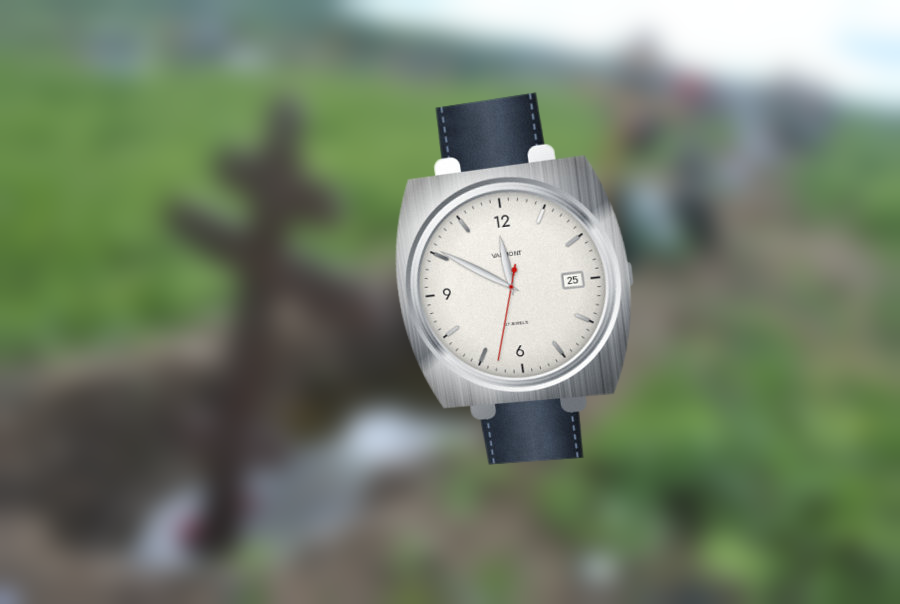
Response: 11:50:33
